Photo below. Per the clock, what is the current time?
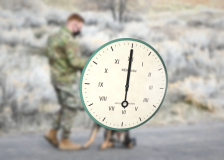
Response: 6:00
